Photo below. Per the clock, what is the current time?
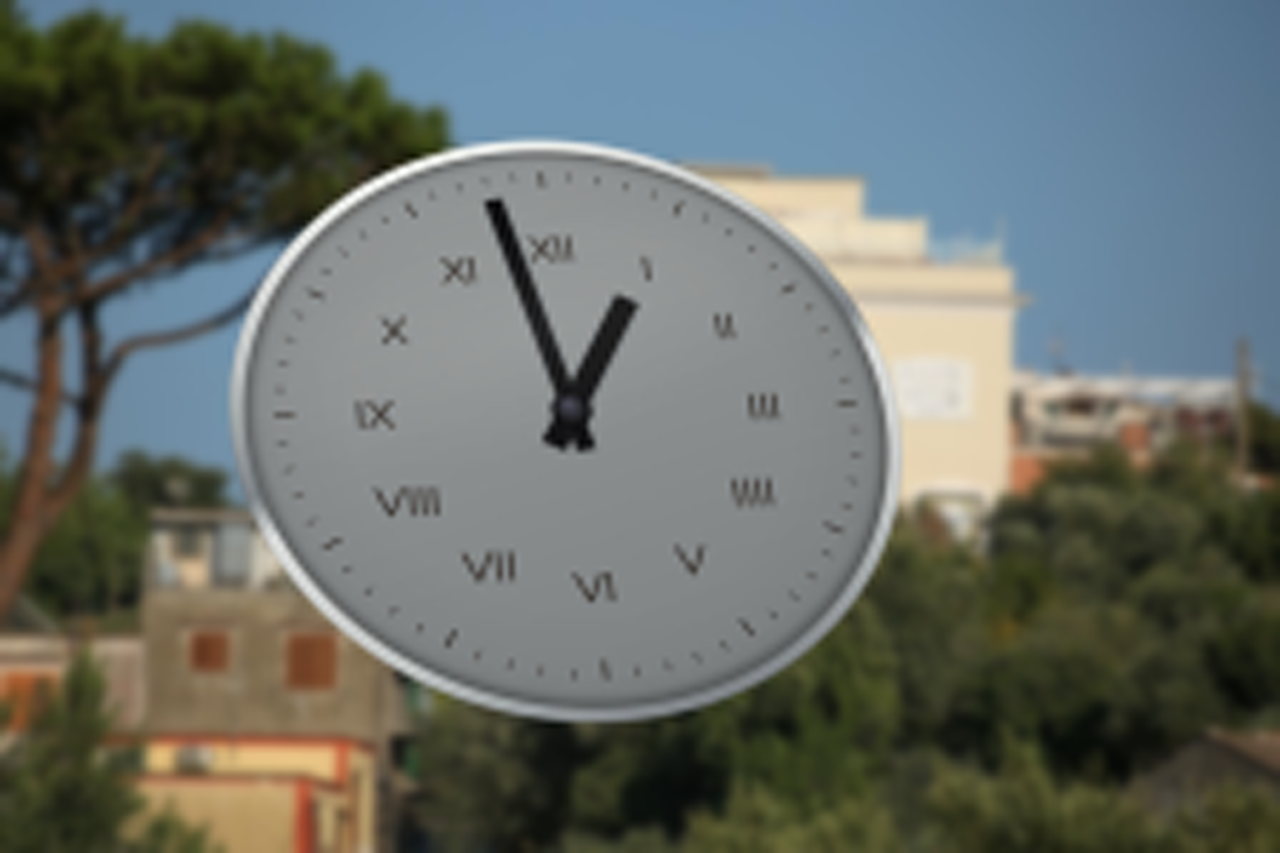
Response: 12:58
